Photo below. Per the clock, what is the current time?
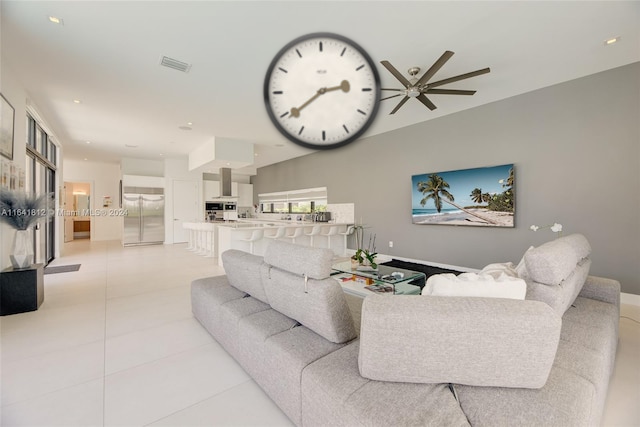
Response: 2:39
